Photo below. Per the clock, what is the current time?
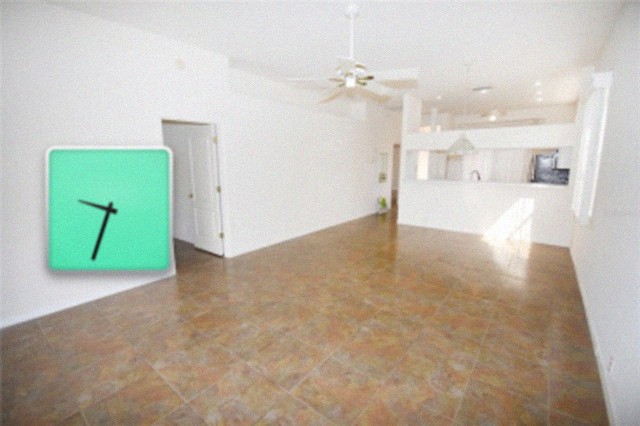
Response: 9:33
